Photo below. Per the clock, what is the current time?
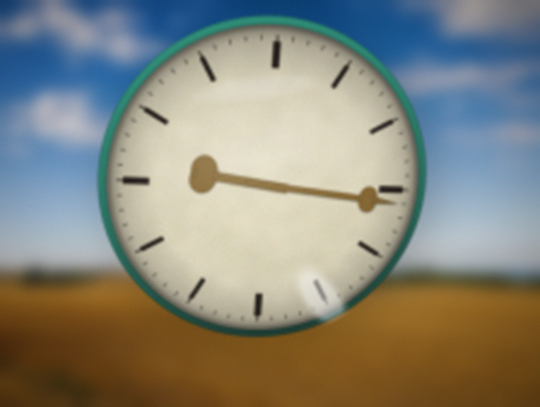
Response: 9:16
